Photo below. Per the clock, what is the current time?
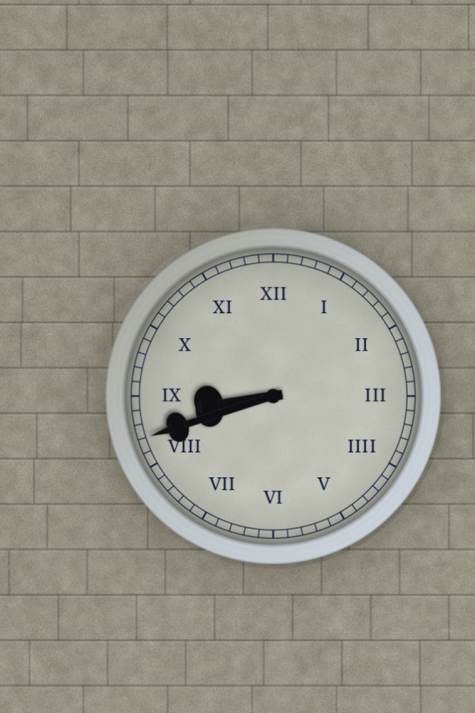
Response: 8:42
